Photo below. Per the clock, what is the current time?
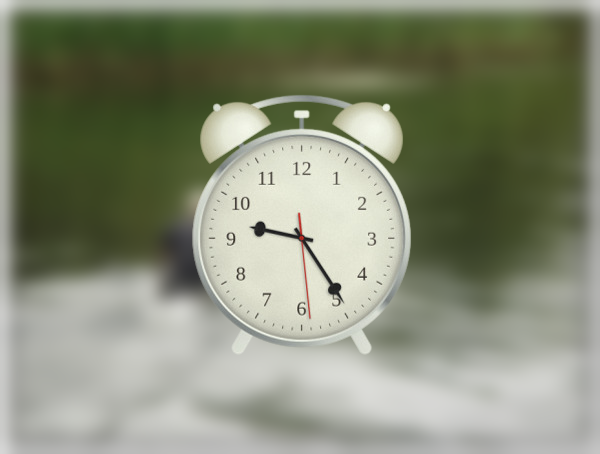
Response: 9:24:29
